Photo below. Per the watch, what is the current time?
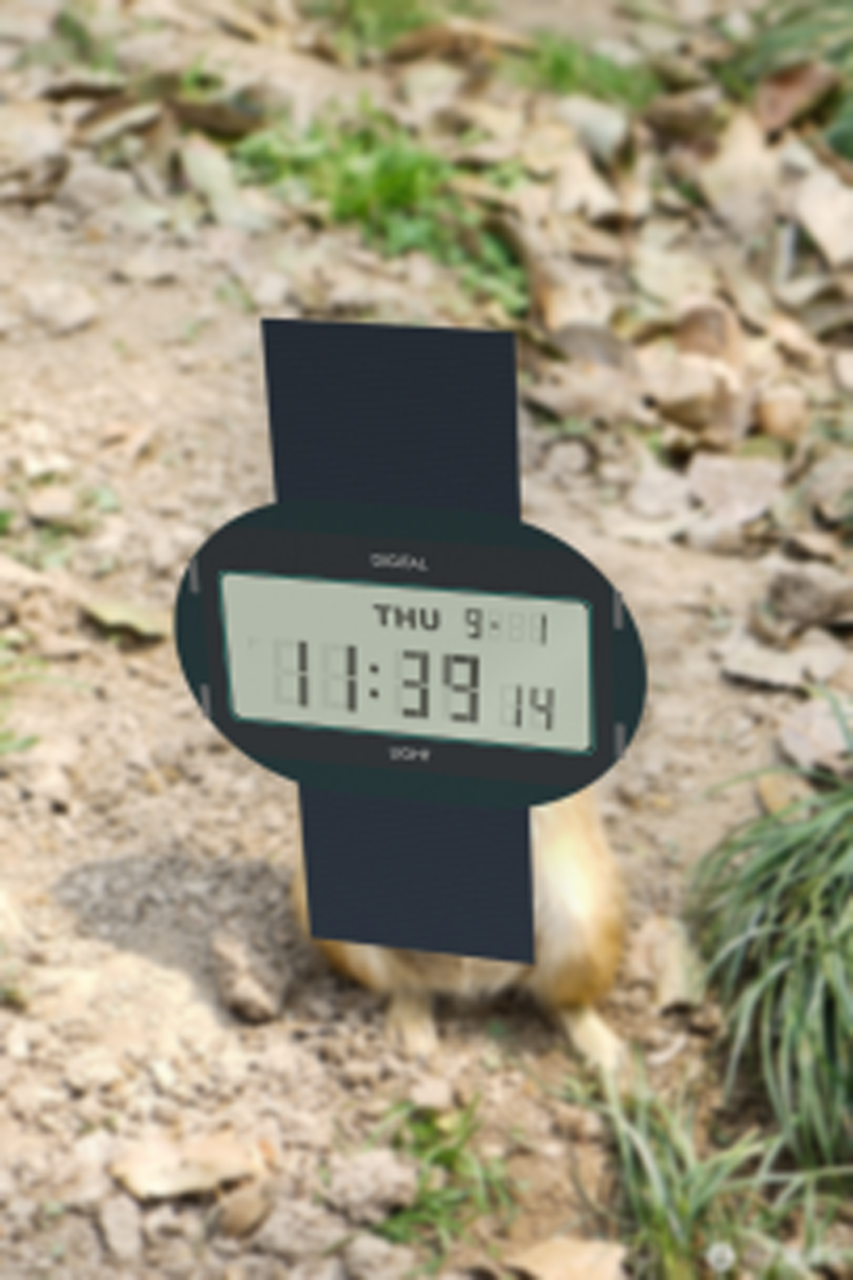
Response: 11:39:14
